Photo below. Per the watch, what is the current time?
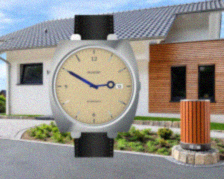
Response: 2:50
